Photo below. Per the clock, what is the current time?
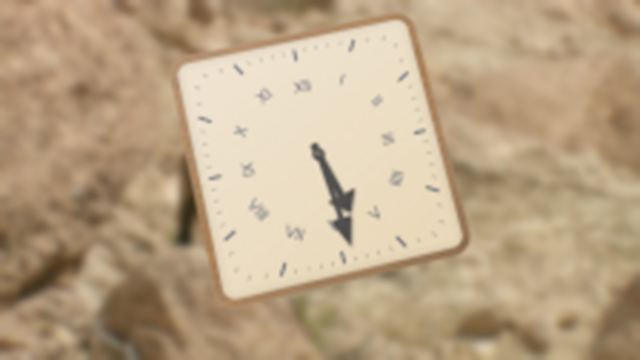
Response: 5:29
